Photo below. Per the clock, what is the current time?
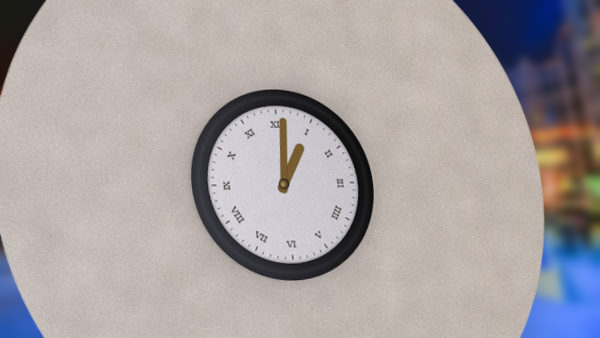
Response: 1:01
